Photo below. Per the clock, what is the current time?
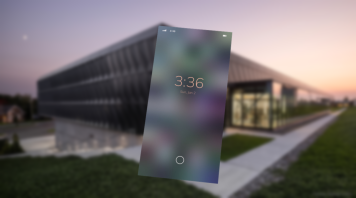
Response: 3:36
